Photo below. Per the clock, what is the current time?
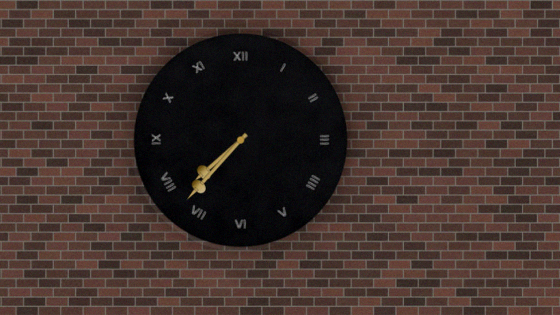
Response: 7:37
